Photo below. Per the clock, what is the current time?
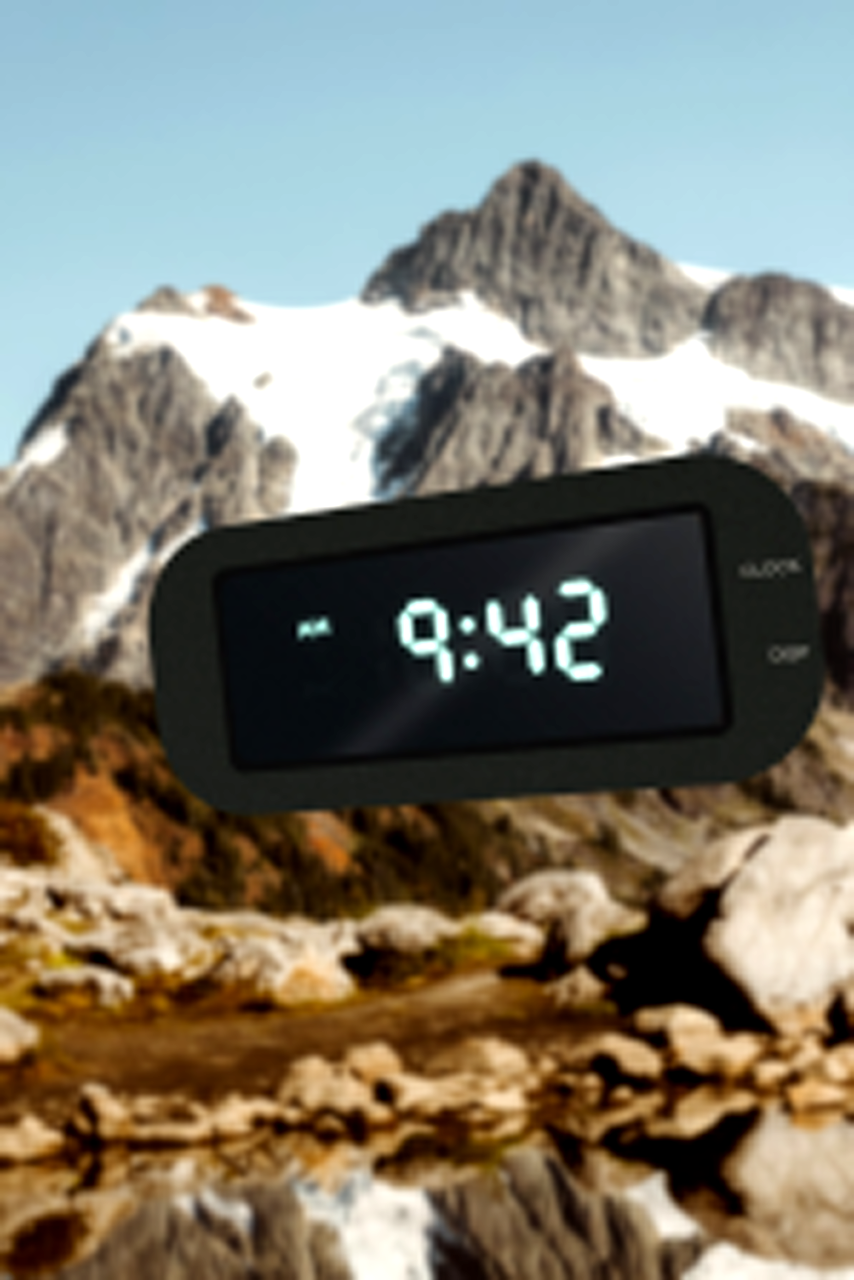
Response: 9:42
